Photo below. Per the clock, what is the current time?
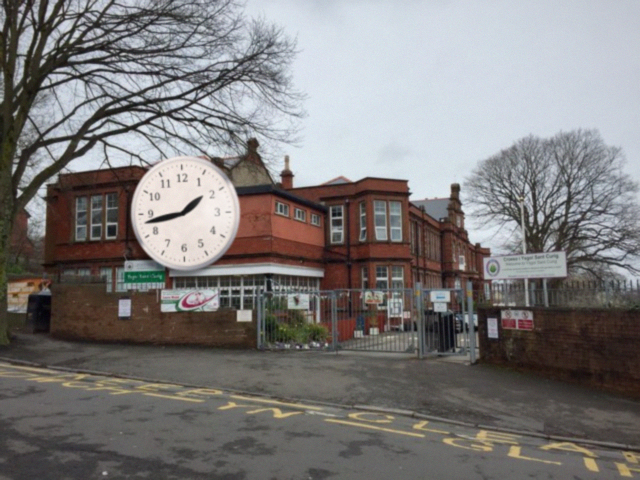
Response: 1:43
